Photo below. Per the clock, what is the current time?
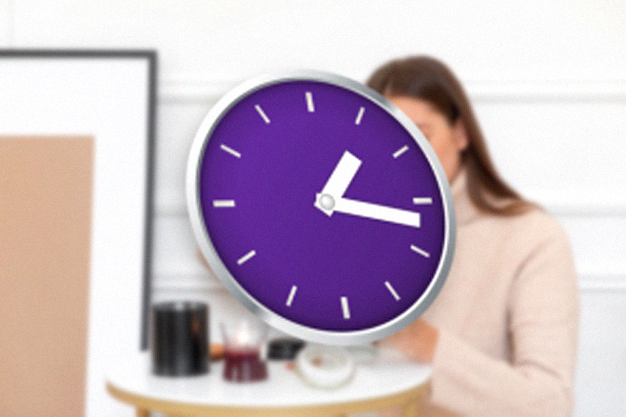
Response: 1:17
